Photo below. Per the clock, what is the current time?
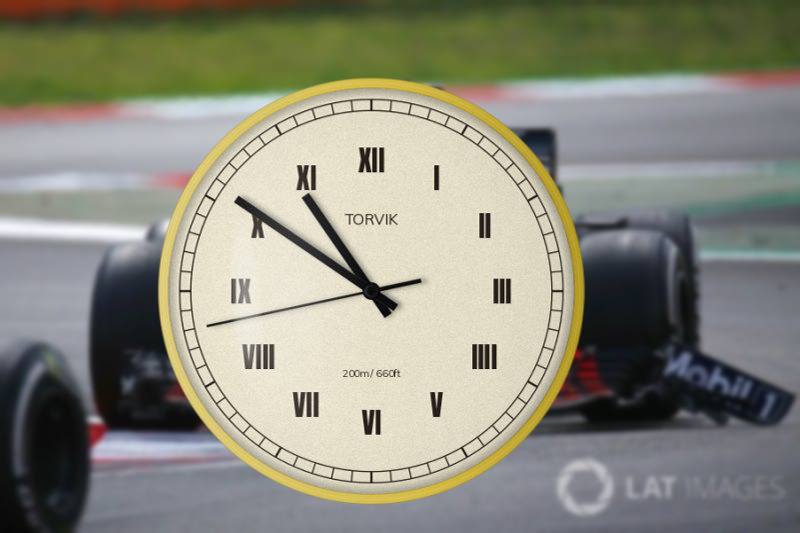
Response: 10:50:43
